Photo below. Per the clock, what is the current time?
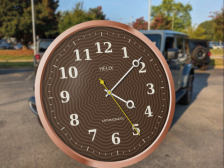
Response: 4:08:25
